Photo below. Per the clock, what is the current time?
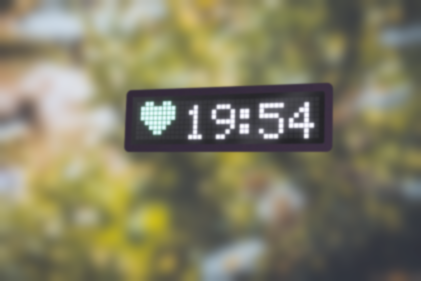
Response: 19:54
